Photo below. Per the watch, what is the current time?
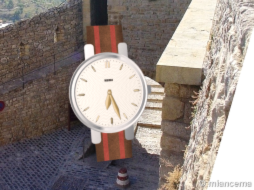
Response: 6:27
